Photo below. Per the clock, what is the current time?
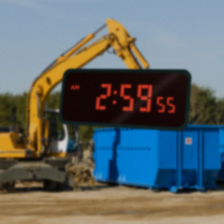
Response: 2:59:55
